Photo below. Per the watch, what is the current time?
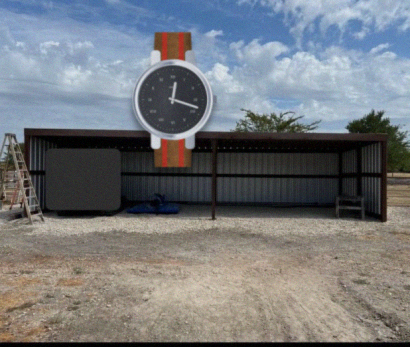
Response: 12:18
